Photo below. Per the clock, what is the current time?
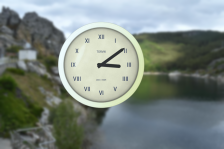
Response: 3:09
